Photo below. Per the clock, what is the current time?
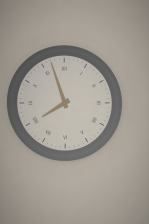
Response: 7:57
